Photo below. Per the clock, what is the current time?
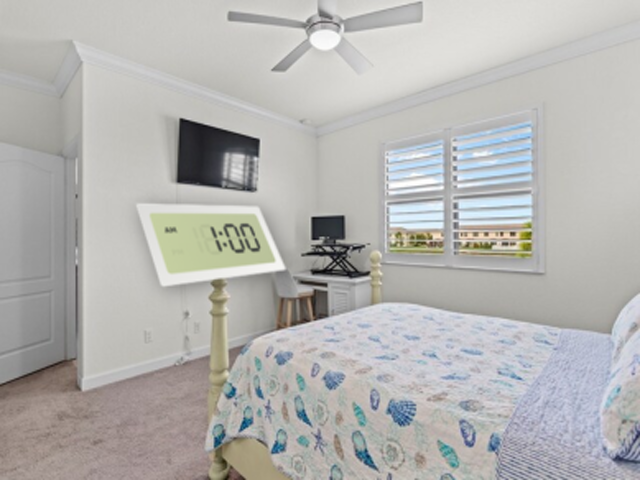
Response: 1:00
